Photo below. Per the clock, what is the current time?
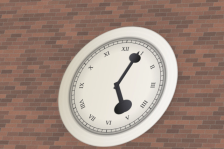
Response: 5:04
